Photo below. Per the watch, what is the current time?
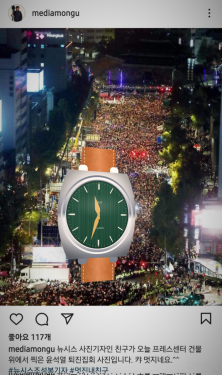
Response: 11:33
